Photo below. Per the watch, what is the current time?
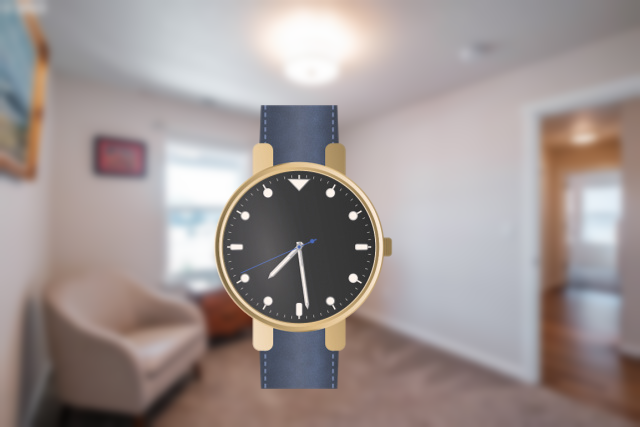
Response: 7:28:41
